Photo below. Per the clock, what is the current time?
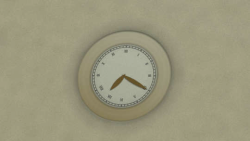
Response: 7:20
